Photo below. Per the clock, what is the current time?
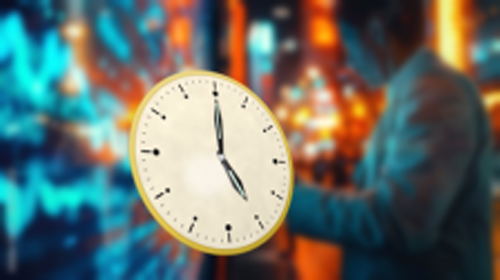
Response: 5:00
